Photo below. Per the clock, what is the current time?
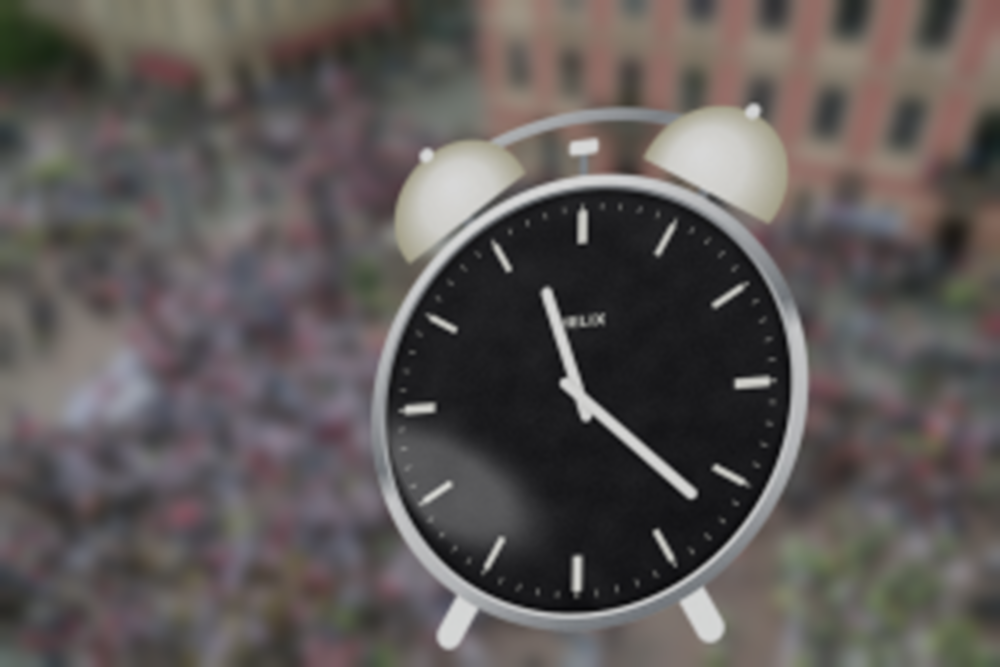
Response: 11:22
